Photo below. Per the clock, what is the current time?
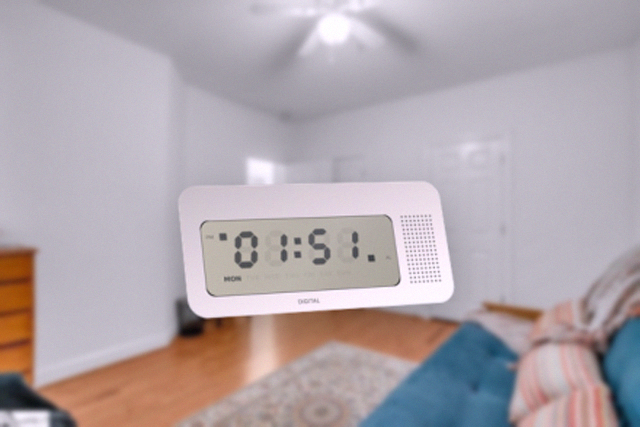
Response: 1:51
